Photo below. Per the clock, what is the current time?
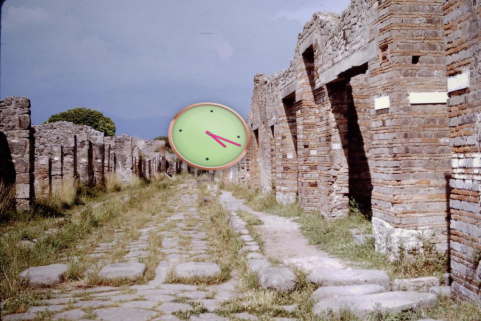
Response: 4:18
